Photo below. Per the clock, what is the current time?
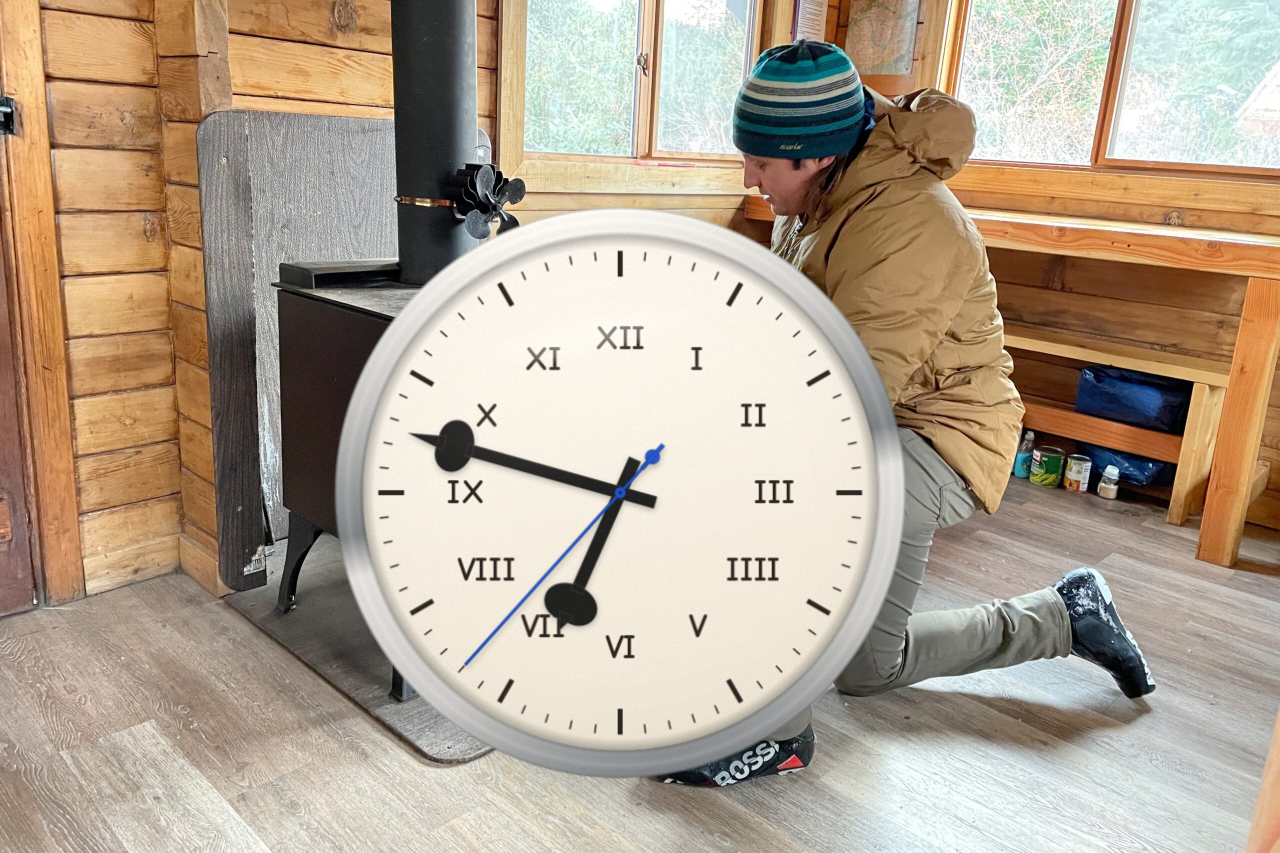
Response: 6:47:37
